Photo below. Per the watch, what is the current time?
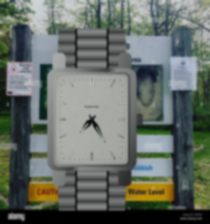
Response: 7:25
